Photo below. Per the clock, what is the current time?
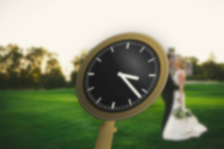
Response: 3:22
